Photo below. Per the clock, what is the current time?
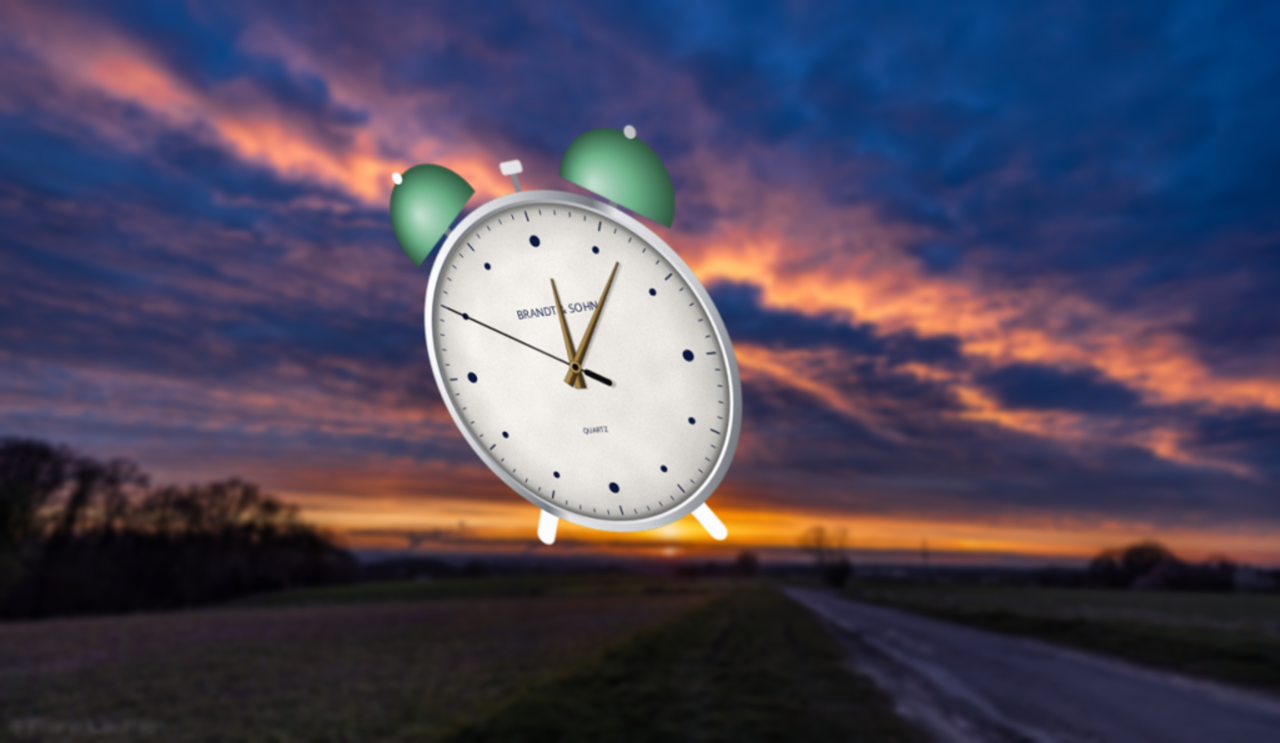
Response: 12:06:50
